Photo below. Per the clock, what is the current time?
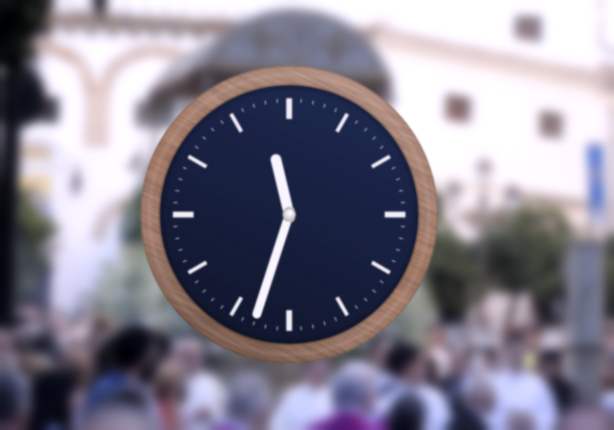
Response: 11:33
